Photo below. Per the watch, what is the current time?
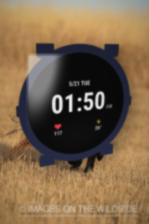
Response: 1:50
